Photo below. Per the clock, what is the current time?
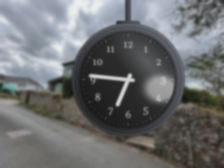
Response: 6:46
